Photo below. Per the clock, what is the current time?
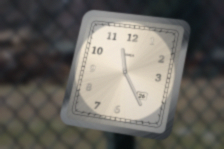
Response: 11:24
